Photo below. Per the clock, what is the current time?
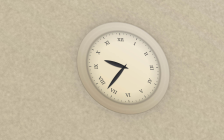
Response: 9:37
